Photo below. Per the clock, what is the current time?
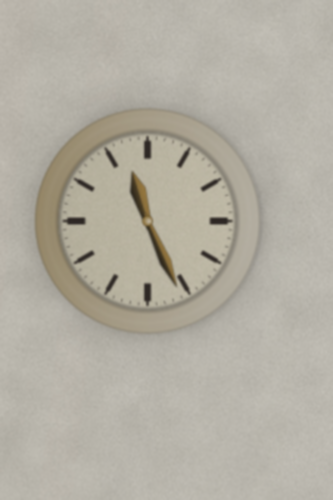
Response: 11:26
